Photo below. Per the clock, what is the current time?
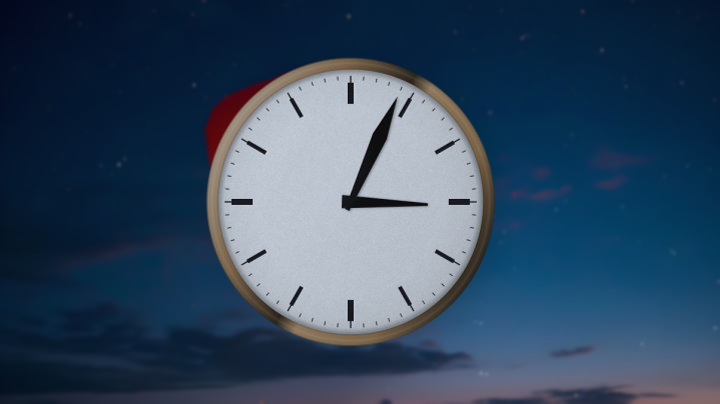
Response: 3:04
